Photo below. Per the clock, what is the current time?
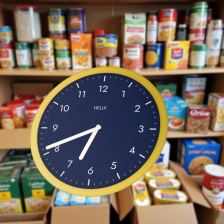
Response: 6:41
